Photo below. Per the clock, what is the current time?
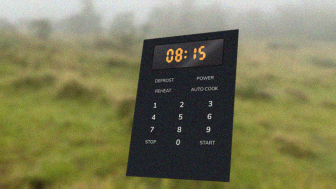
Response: 8:15
